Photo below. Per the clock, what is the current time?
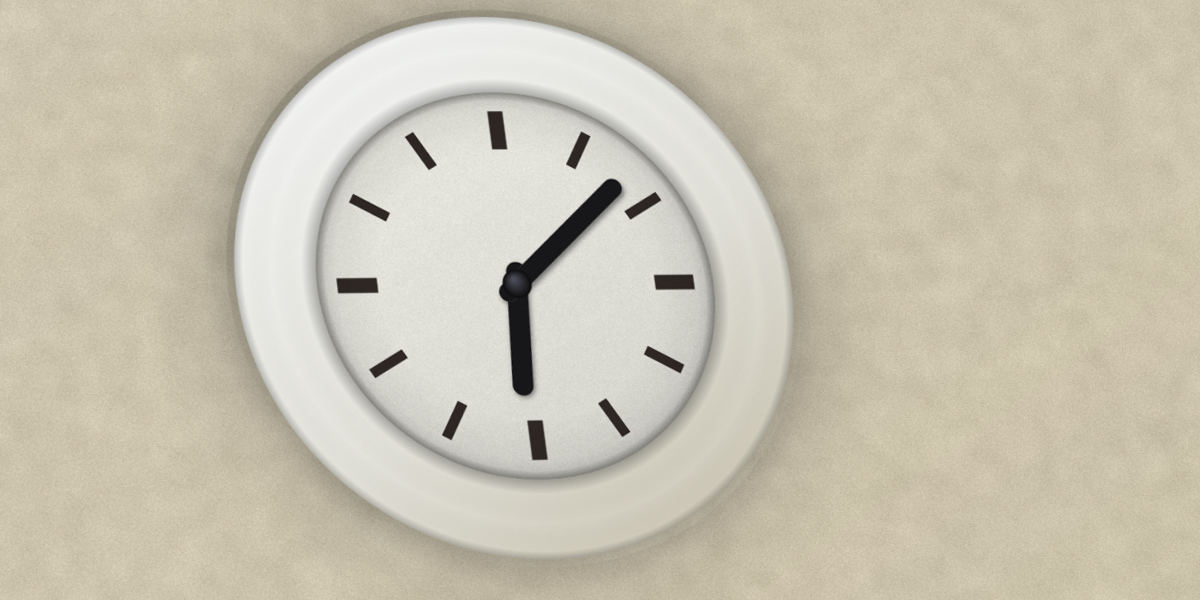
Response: 6:08
